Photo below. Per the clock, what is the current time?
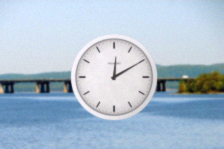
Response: 12:10
